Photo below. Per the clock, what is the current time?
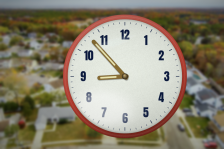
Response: 8:53
